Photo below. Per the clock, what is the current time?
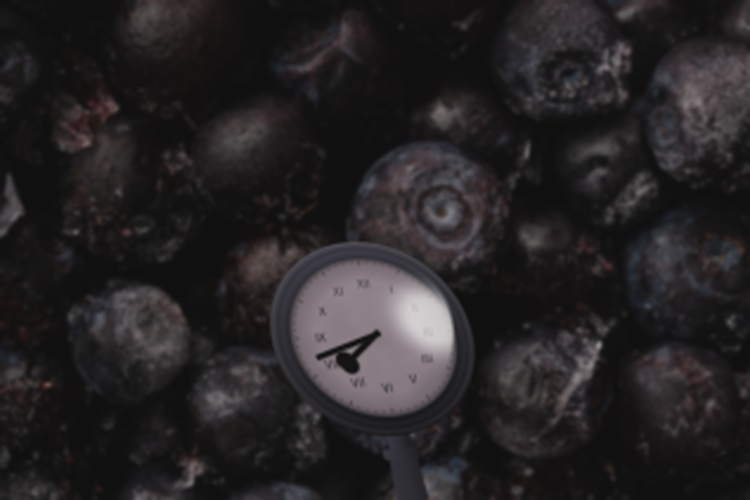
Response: 7:42
